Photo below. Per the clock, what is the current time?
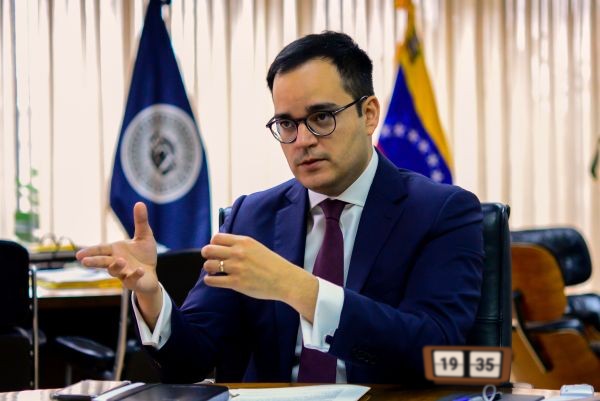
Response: 19:35
